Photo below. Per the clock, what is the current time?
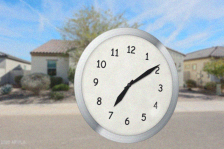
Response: 7:09
